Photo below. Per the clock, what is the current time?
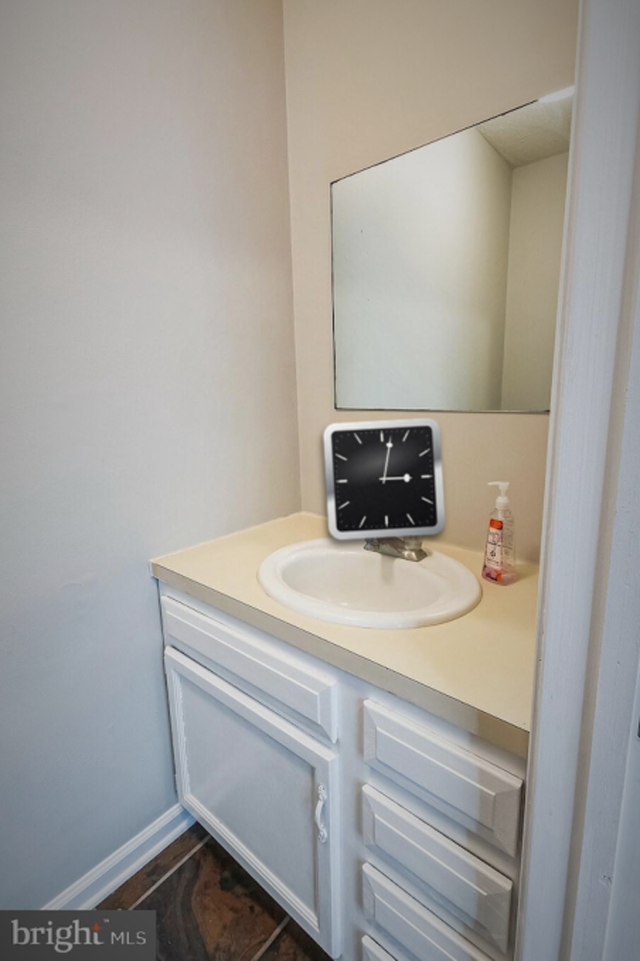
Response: 3:02
